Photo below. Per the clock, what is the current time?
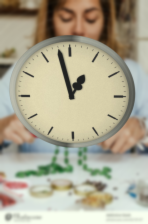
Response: 12:58
